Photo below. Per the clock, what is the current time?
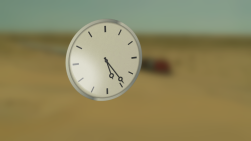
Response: 5:24
